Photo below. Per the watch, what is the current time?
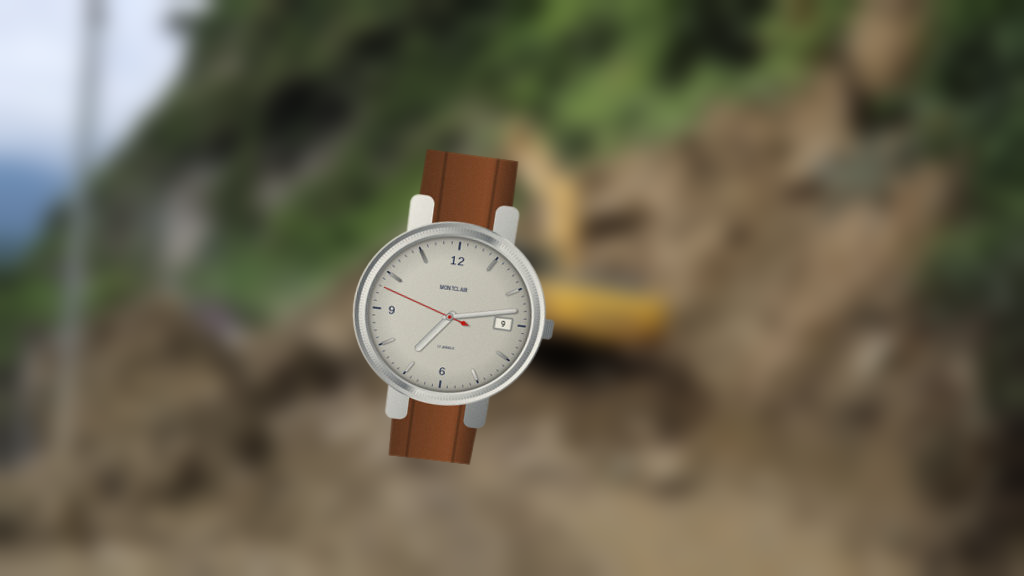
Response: 7:12:48
